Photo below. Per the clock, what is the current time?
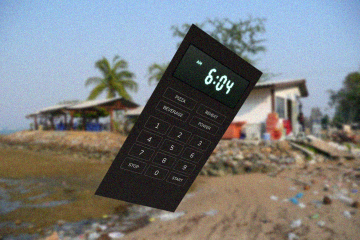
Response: 6:04
